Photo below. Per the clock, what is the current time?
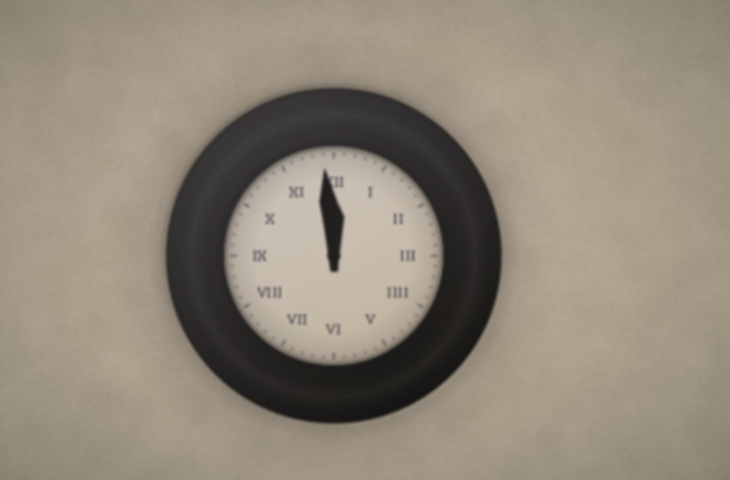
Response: 11:59
